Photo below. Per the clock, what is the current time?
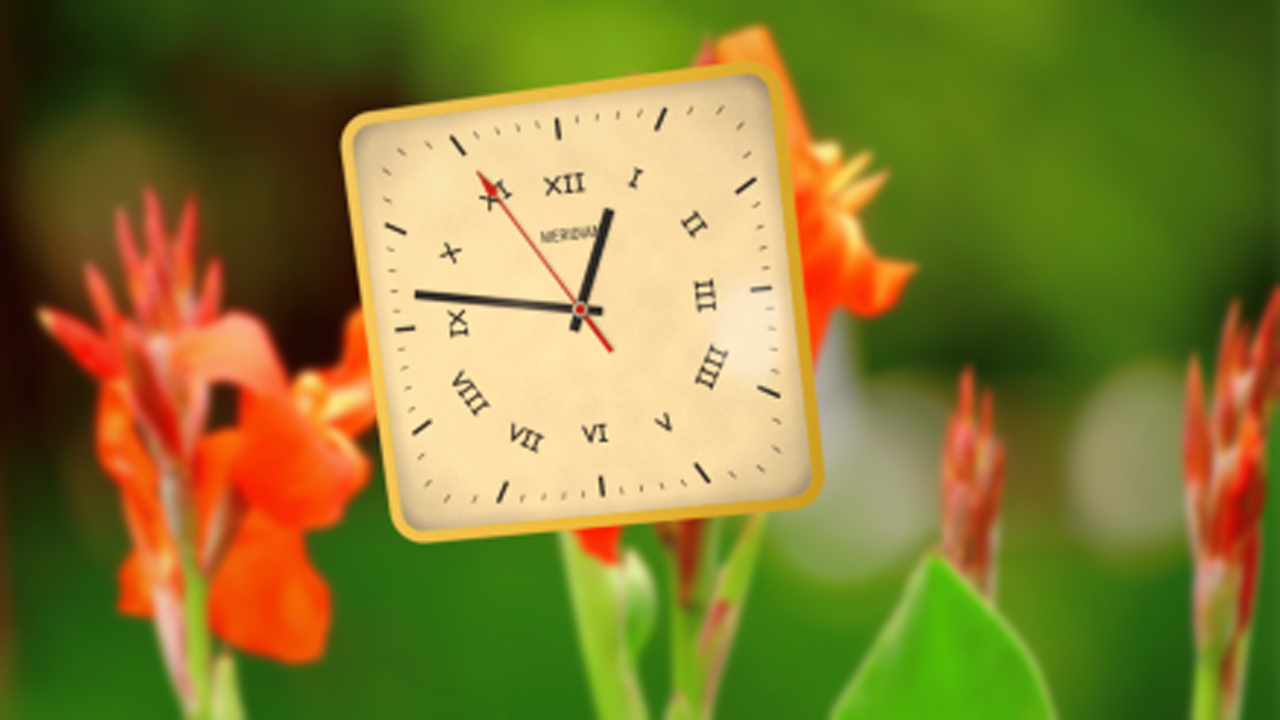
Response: 12:46:55
